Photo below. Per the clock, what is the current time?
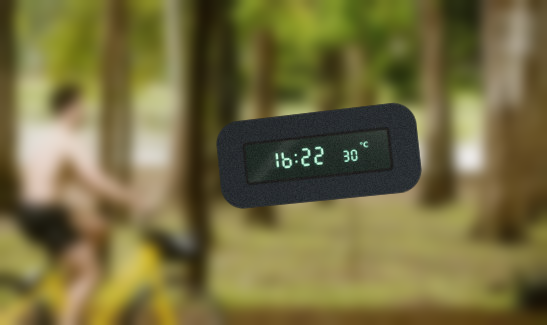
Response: 16:22
